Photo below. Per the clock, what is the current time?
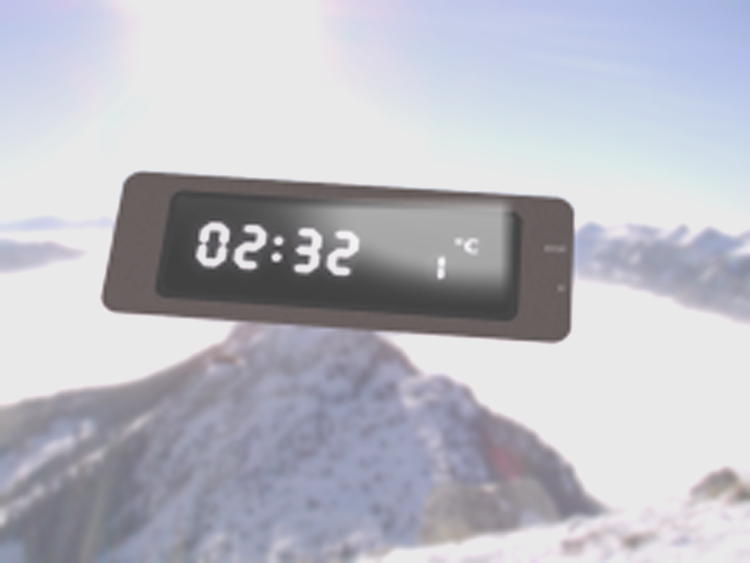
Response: 2:32
